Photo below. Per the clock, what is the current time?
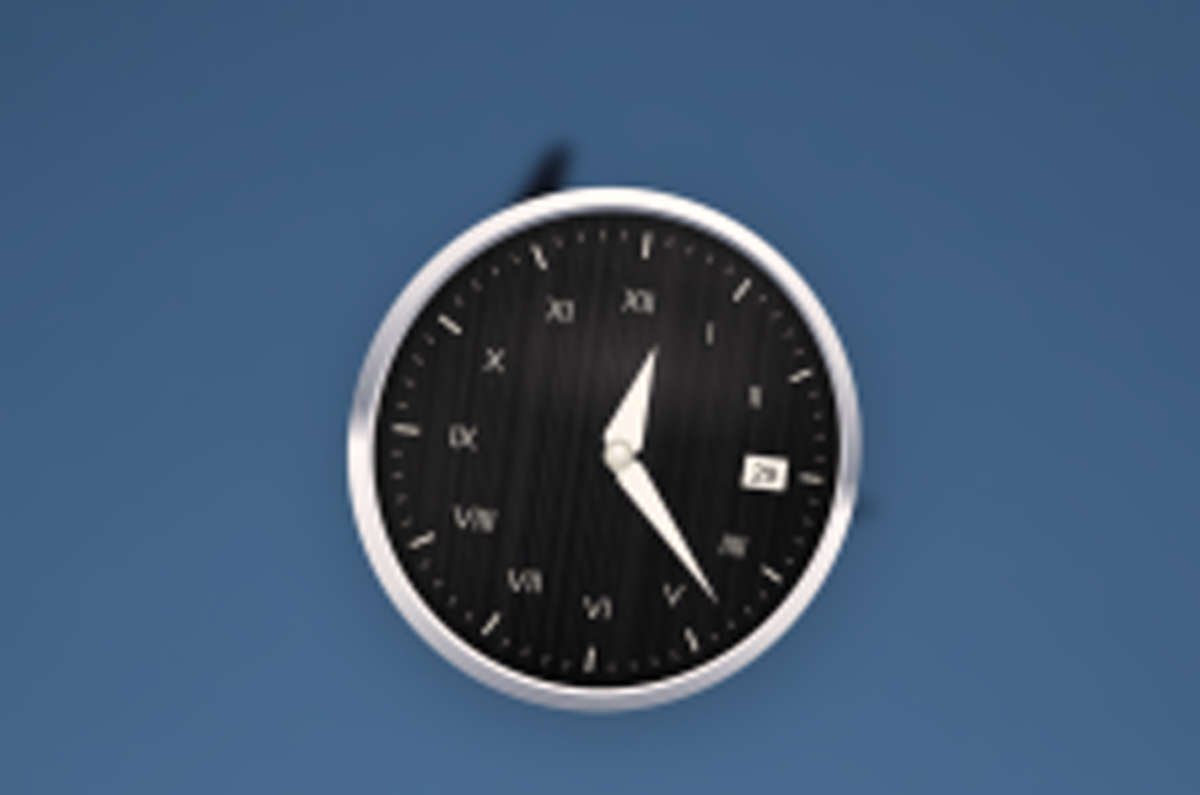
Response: 12:23
